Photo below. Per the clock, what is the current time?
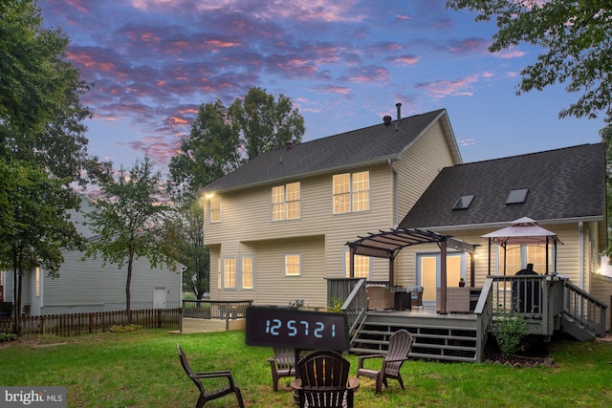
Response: 12:57:21
